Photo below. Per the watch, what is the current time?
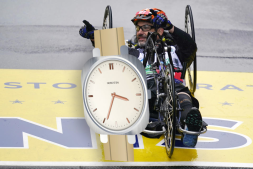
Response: 3:34
